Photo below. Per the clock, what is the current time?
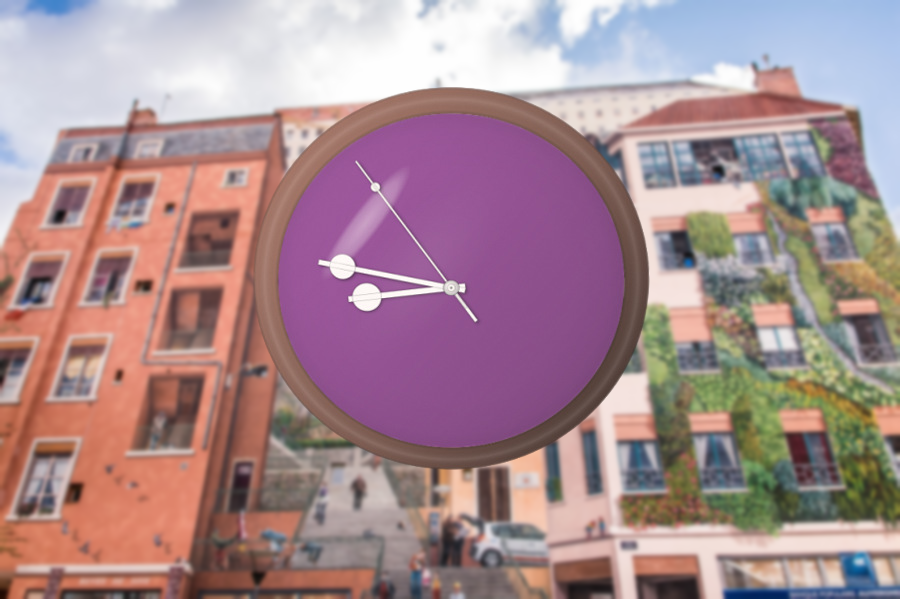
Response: 8:46:54
